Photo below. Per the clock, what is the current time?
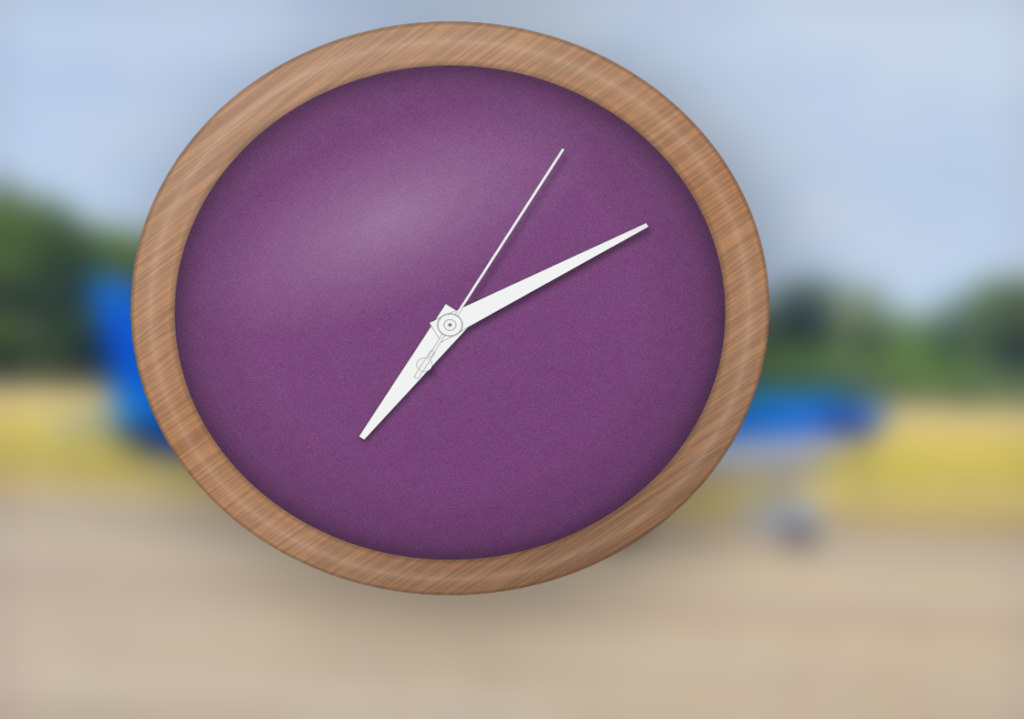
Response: 7:10:05
